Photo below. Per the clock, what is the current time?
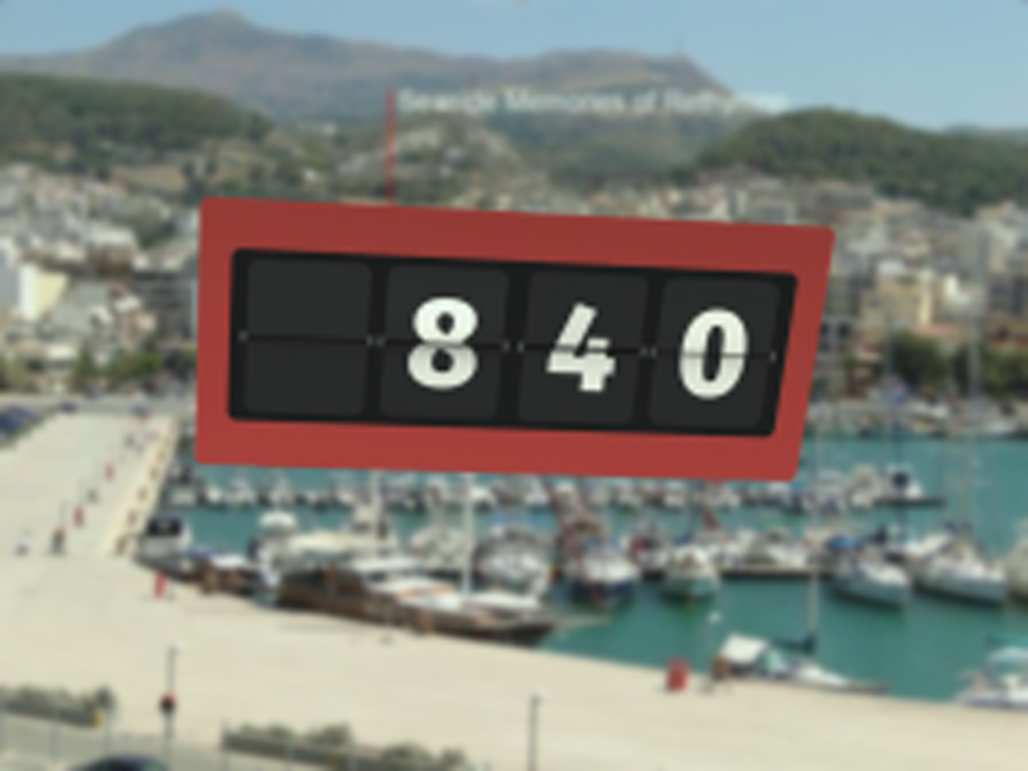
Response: 8:40
